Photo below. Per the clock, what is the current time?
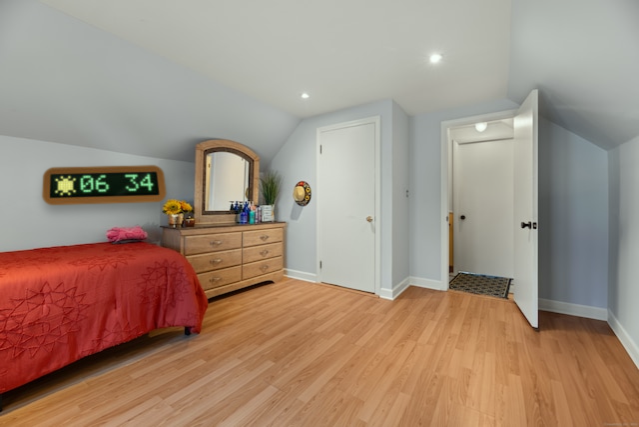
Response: 6:34
